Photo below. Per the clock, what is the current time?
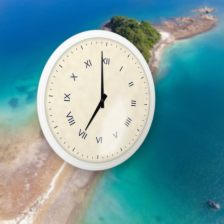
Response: 6:59
